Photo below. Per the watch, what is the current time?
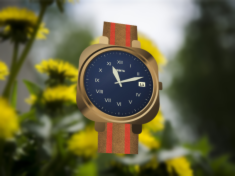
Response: 11:12
